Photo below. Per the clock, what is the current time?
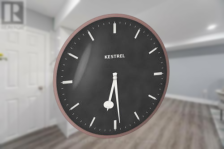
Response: 6:29
